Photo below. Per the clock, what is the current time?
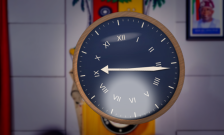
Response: 9:16
